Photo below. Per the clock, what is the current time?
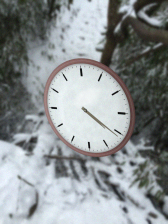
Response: 4:21
